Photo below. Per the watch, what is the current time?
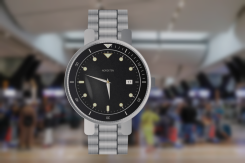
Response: 5:48
